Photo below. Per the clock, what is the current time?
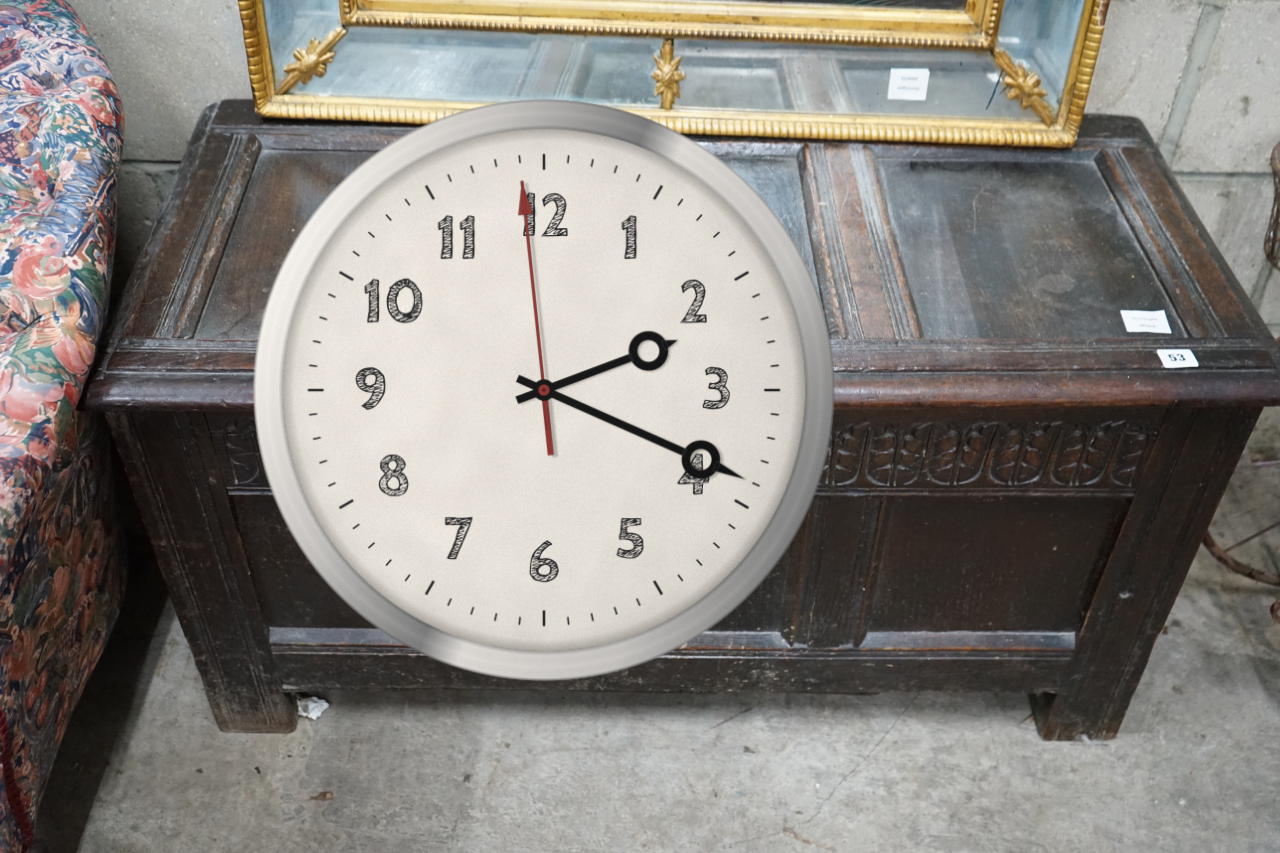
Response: 2:18:59
